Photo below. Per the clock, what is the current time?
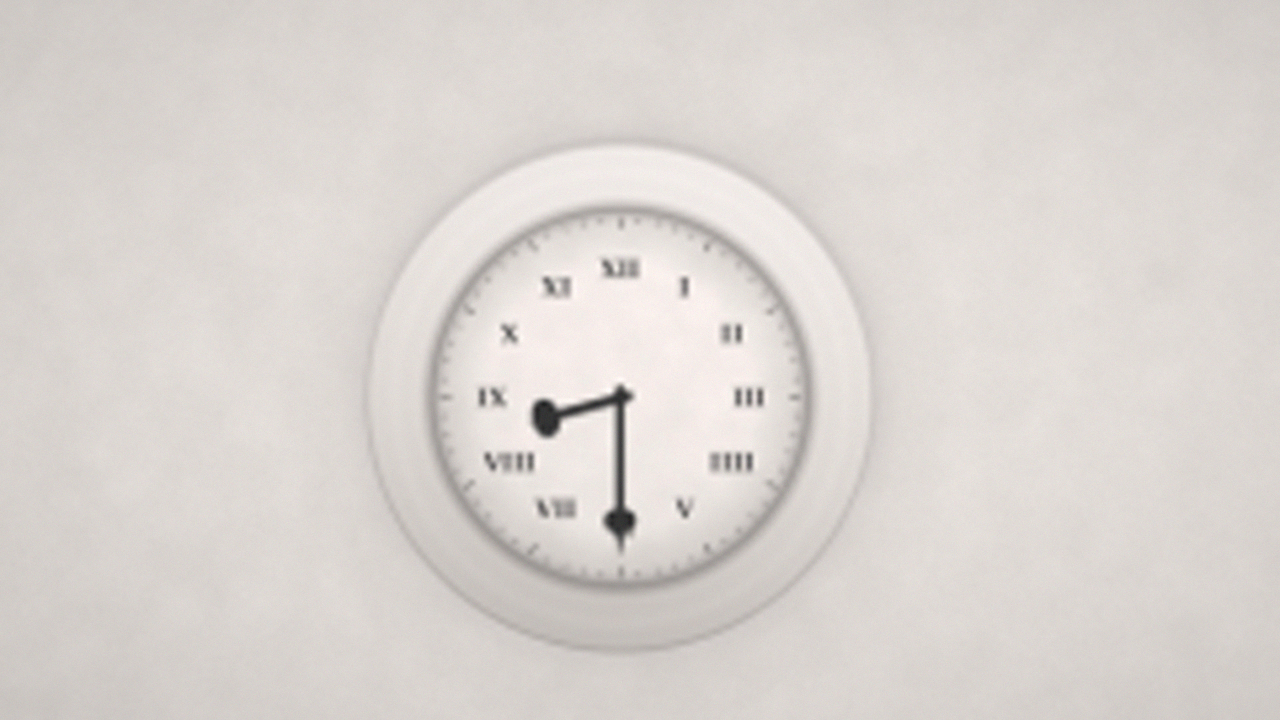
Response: 8:30
